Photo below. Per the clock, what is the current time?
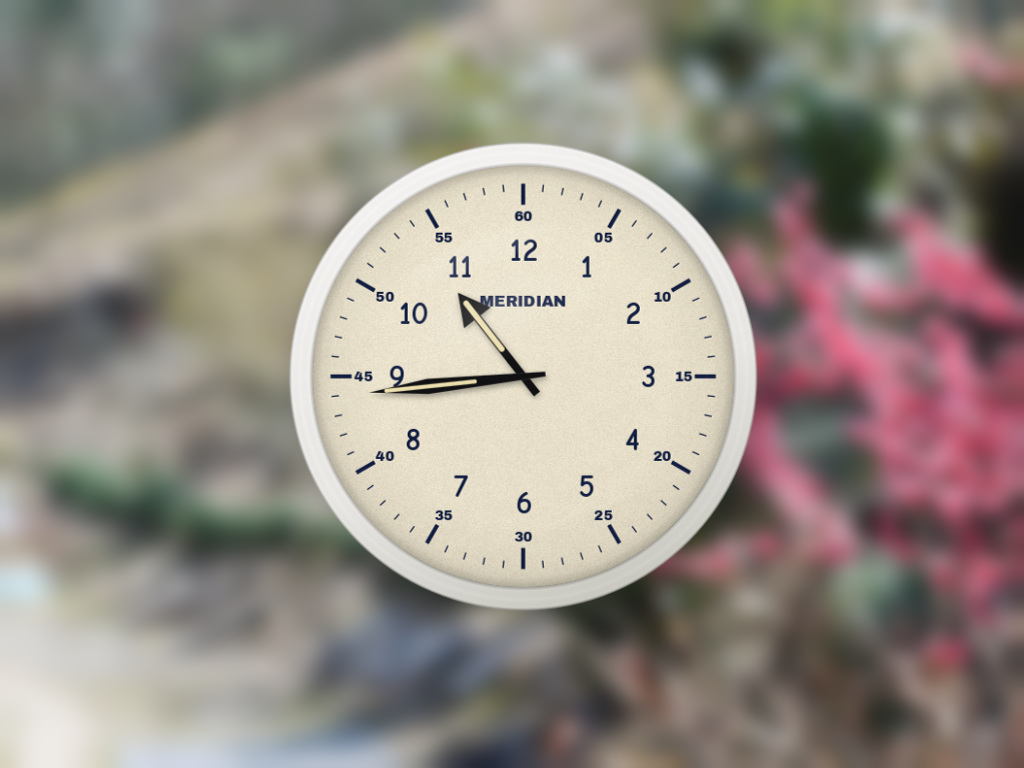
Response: 10:44
